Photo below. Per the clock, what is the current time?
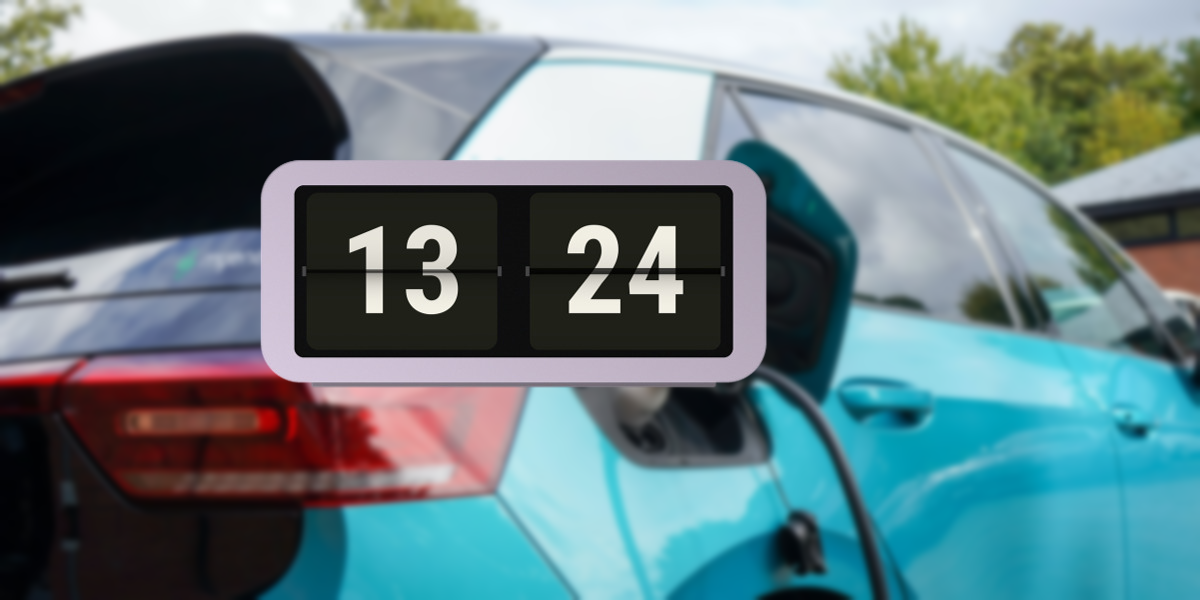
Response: 13:24
